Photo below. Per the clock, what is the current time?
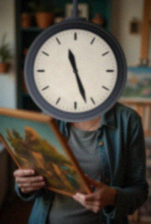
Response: 11:27
